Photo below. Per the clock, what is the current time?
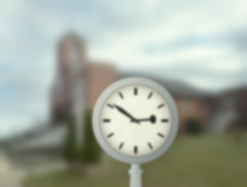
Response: 2:51
